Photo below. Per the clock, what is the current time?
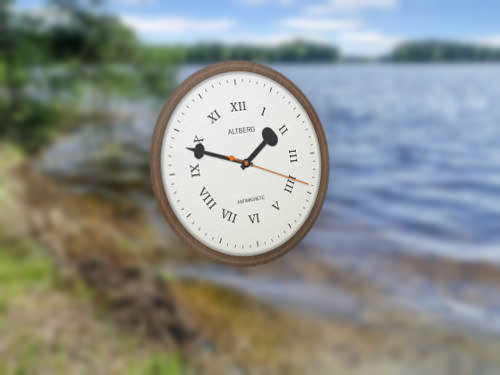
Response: 1:48:19
